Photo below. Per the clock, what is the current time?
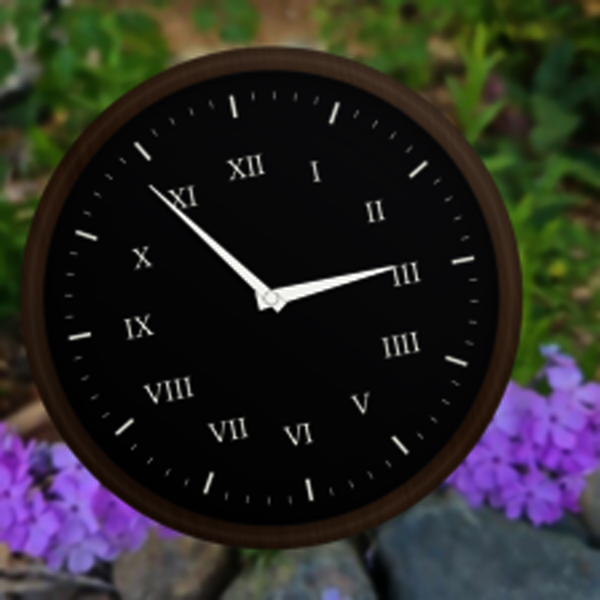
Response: 2:54
